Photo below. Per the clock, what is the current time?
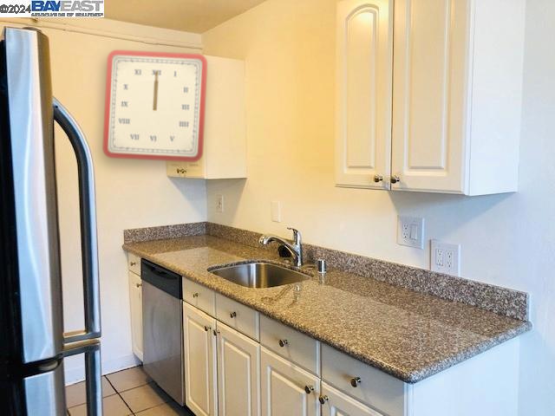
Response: 12:00
